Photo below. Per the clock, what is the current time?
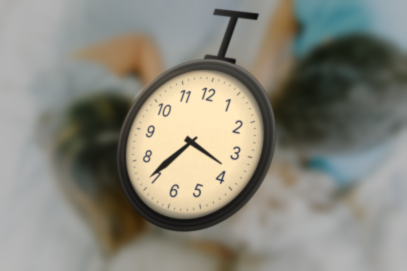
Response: 3:36
